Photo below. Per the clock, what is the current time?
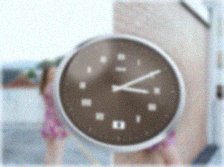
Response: 3:10
